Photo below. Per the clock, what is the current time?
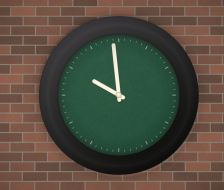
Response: 9:59
